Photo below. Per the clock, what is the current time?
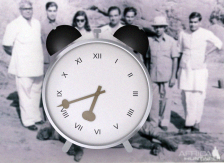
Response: 6:42
